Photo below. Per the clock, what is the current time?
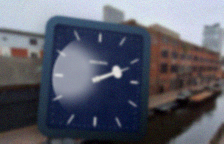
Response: 2:11
